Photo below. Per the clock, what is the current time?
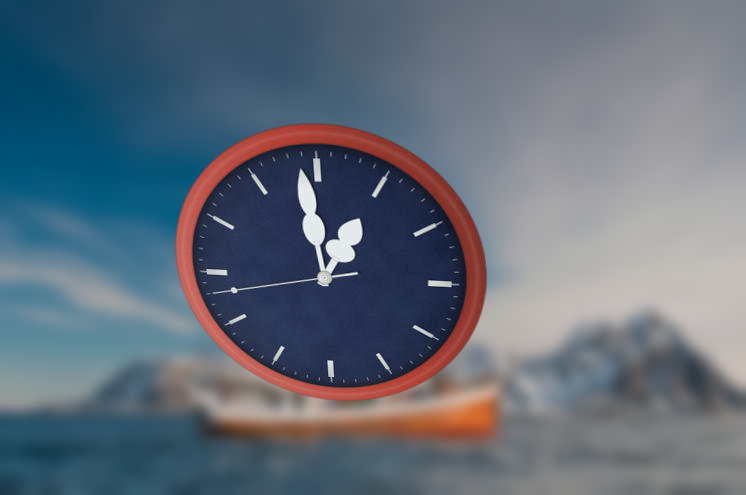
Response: 12:58:43
